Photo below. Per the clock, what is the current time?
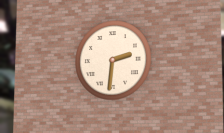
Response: 2:31
